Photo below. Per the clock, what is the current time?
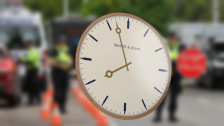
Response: 7:57
